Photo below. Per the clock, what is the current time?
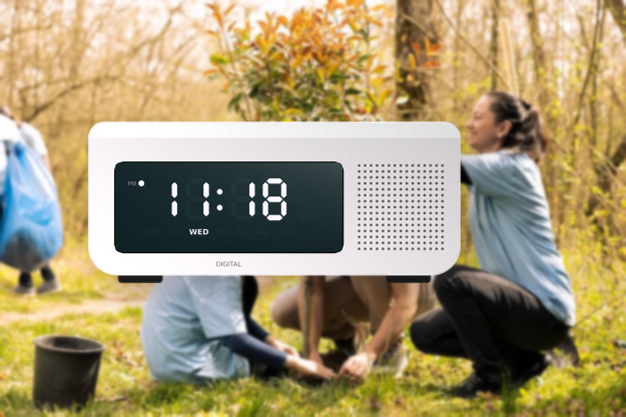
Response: 11:18
